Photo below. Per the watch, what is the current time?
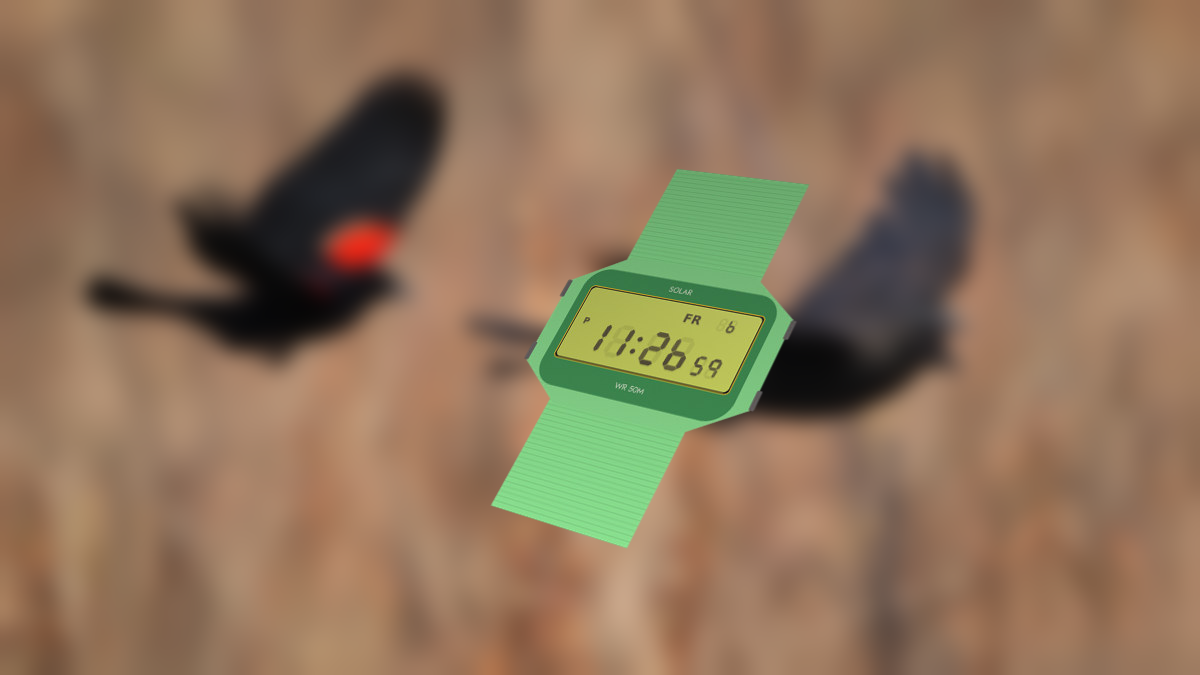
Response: 11:26:59
